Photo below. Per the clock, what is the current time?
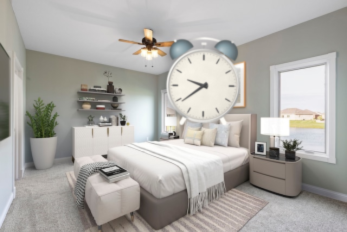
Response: 9:39
